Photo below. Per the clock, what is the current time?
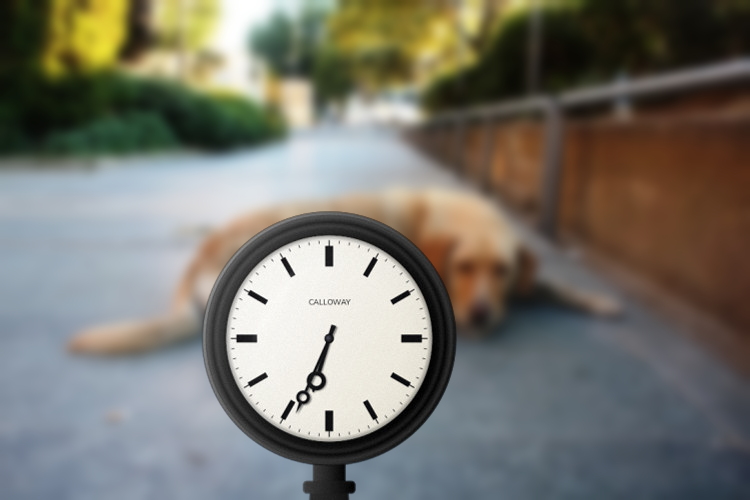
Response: 6:34
